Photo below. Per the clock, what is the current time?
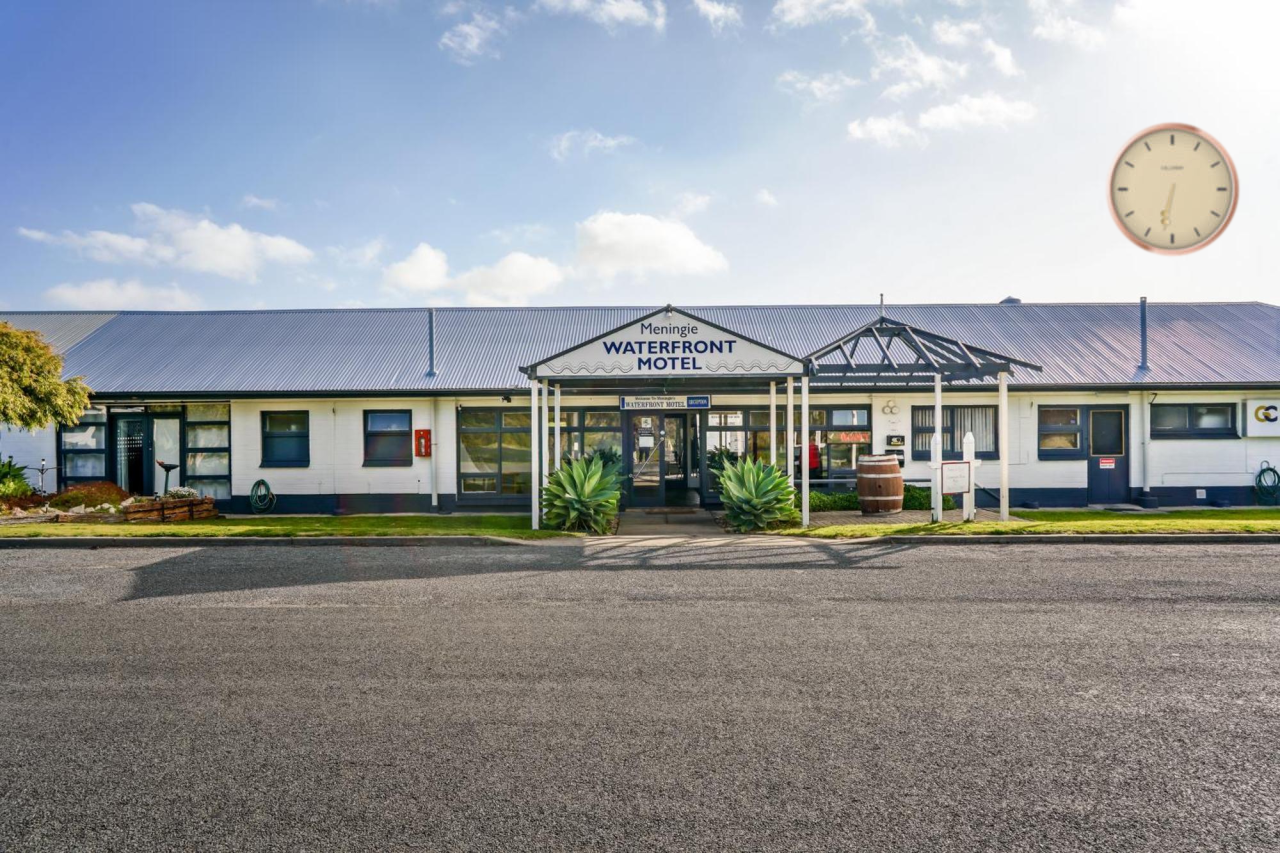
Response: 6:32
